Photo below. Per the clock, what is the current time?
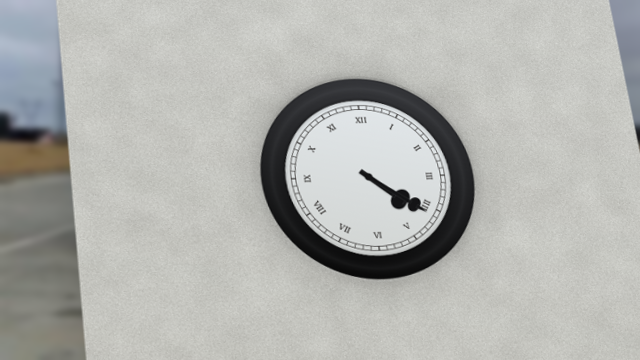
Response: 4:21
